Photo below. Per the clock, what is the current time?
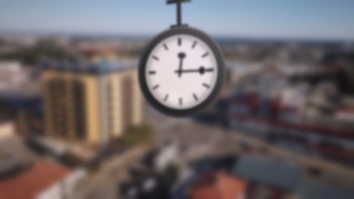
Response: 12:15
